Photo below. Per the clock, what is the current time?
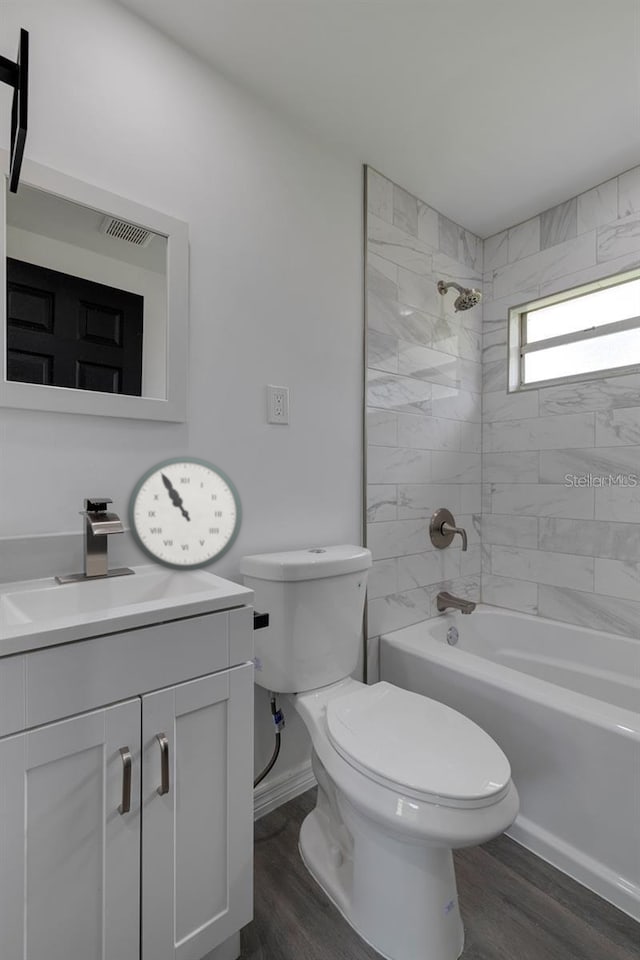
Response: 10:55
